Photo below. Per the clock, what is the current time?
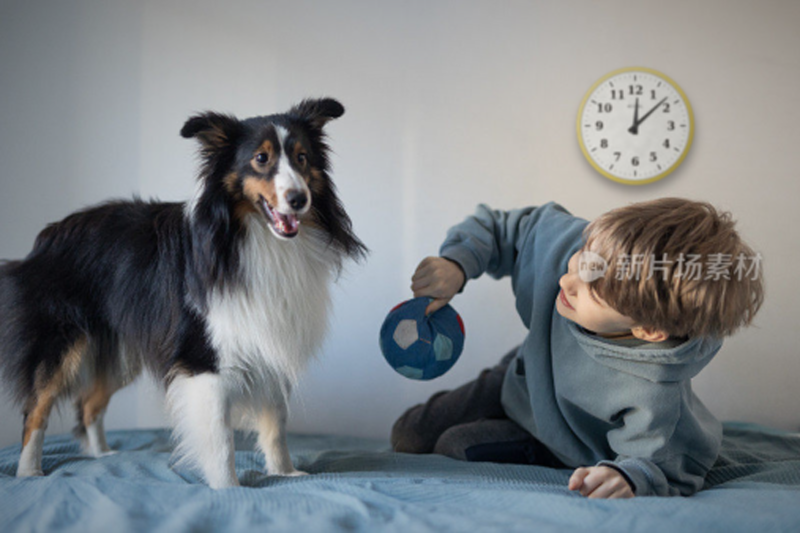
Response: 12:08
